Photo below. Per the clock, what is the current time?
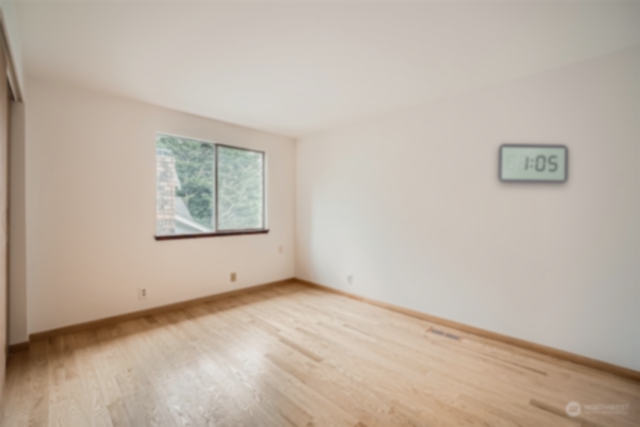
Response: 1:05
